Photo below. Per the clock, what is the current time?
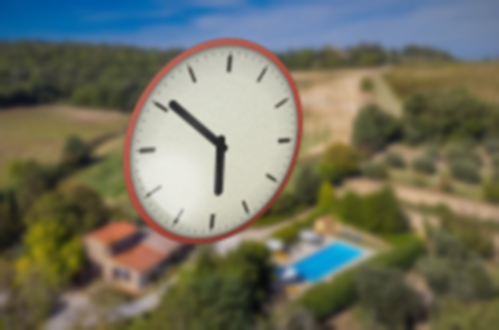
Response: 5:51
